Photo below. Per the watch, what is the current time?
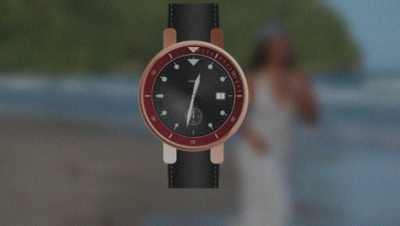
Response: 12:32
